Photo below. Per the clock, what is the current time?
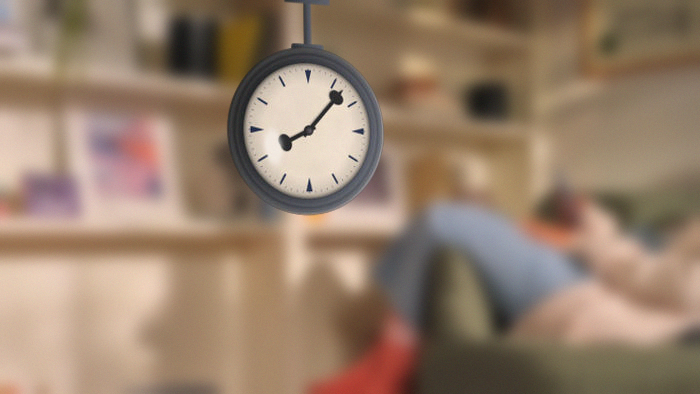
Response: 8:07
